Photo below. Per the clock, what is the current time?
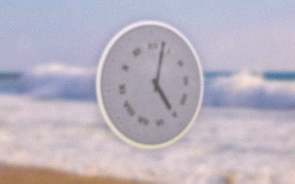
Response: 5:03
